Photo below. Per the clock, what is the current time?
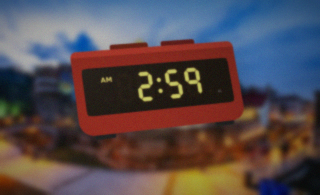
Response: 2:59
